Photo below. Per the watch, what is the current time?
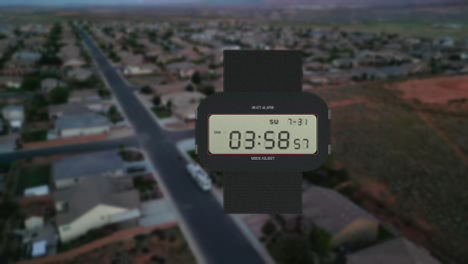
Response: 3:58:57
